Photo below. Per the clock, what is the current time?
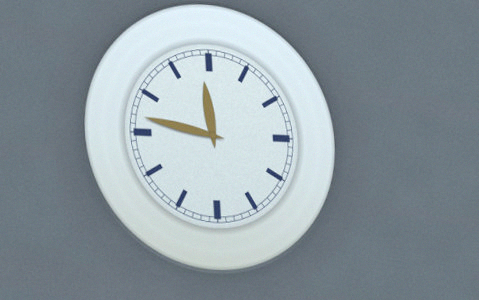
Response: 11:47
